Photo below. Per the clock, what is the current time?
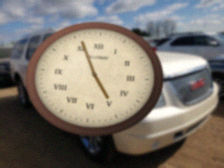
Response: 4:56
